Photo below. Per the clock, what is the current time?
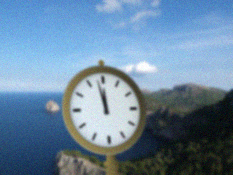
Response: 11:58
